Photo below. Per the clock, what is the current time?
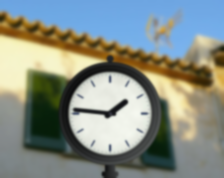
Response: 1:46
